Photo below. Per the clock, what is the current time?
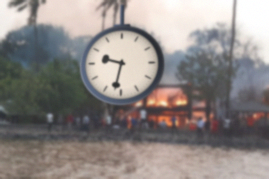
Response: 9:32
